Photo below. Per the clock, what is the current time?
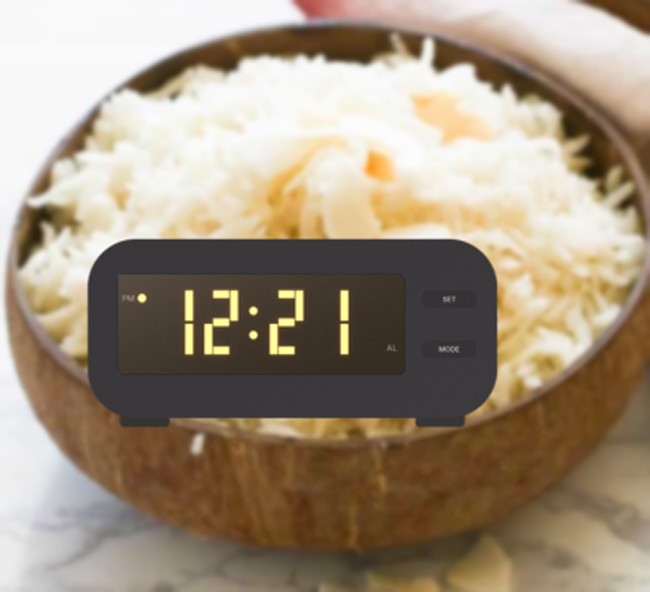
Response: 12:21
